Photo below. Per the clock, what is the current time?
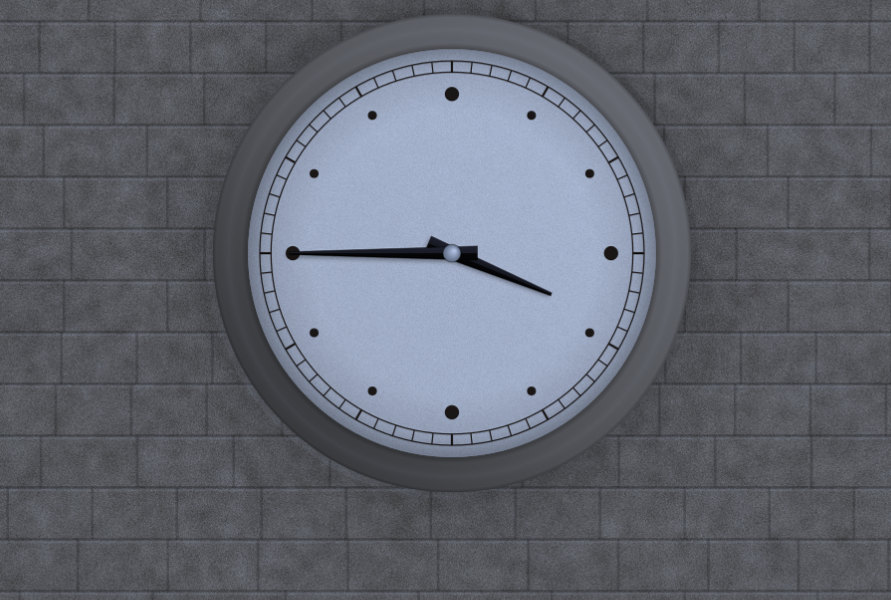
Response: 3:45
